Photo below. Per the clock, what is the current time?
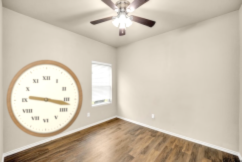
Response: 9:17
